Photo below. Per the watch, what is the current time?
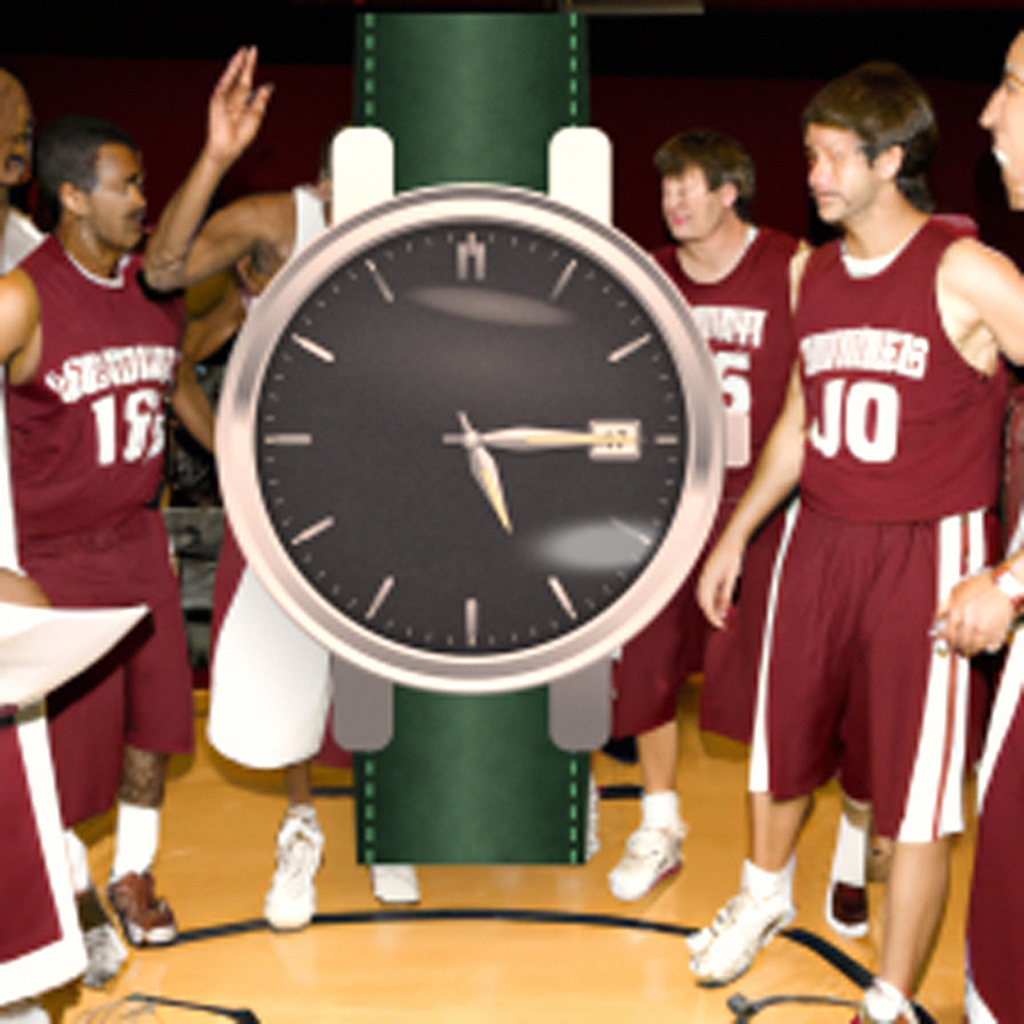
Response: 5:15
